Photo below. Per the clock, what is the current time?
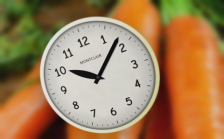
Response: 10:08
